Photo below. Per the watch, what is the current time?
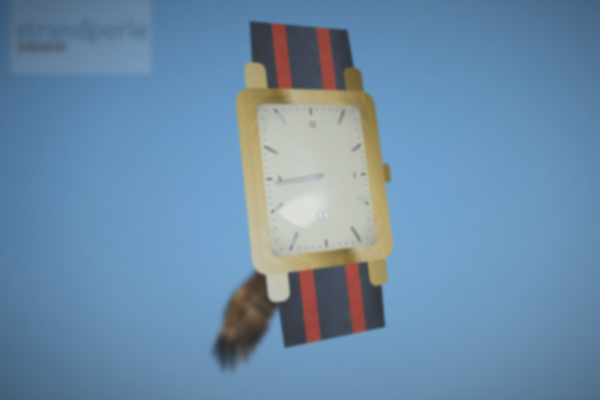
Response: 8:44
